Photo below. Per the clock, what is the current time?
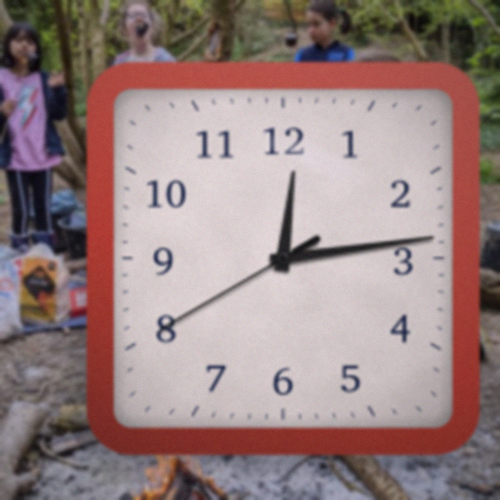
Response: 12:13:40
